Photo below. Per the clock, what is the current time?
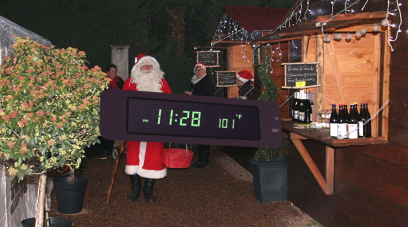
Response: 11:28
